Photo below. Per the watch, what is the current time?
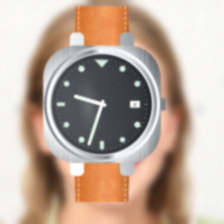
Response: 9:33
